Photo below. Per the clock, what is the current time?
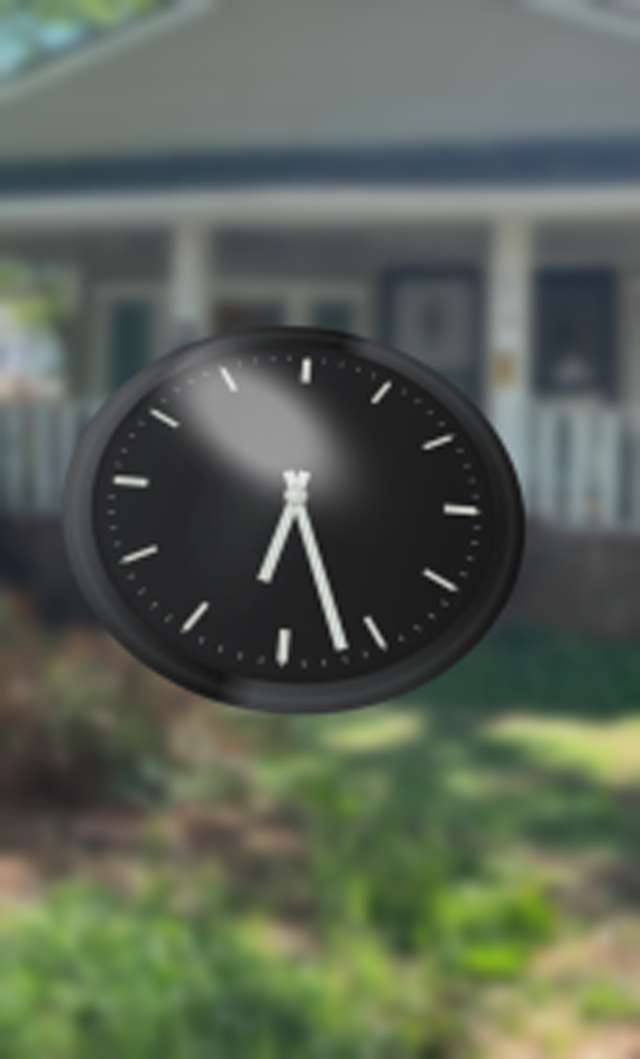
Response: 6:27
